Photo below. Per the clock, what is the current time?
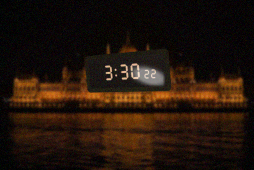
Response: 3:30:22
